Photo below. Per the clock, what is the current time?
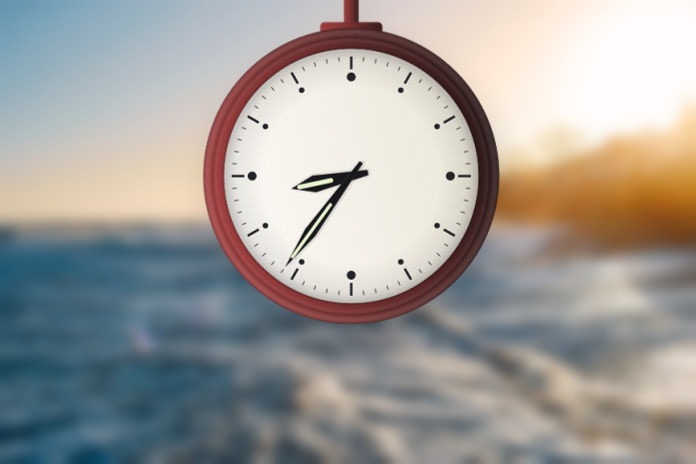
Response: 8:36
